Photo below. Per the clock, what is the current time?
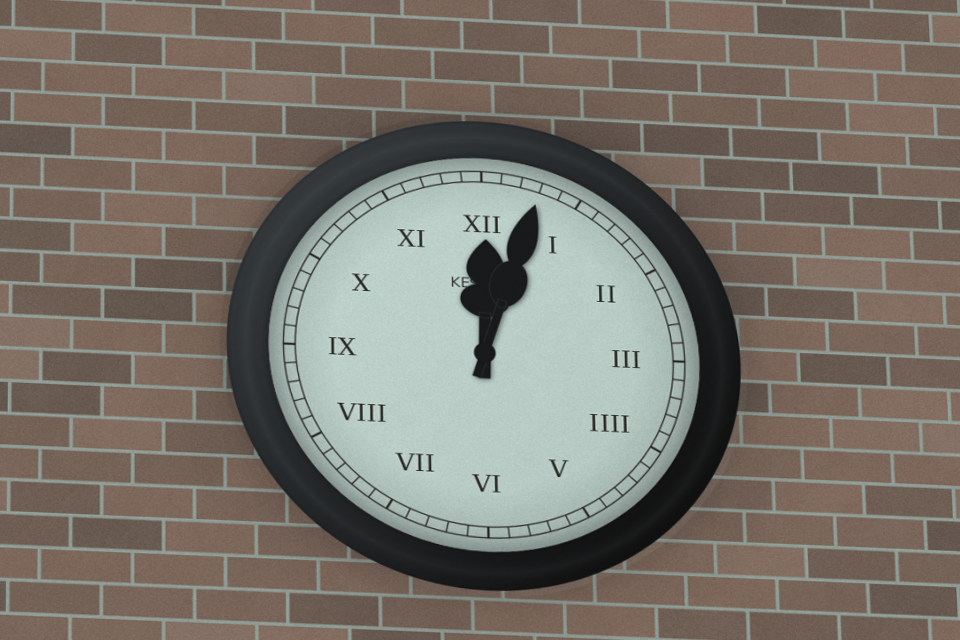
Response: 12:03
